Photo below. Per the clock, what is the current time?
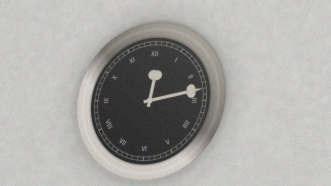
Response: 12:13
